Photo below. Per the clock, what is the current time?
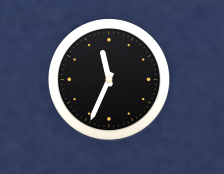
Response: 11:34
